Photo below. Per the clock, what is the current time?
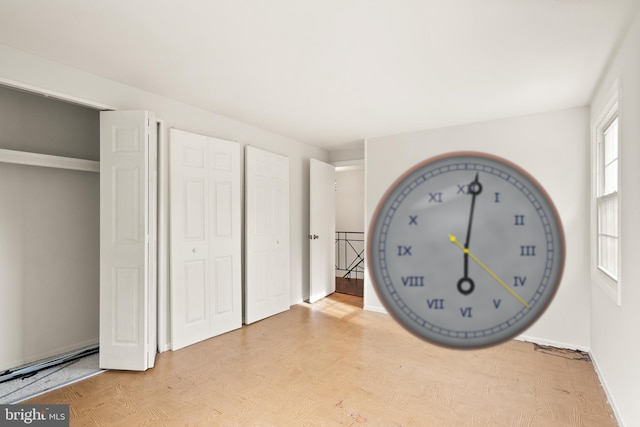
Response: 6:01:22
